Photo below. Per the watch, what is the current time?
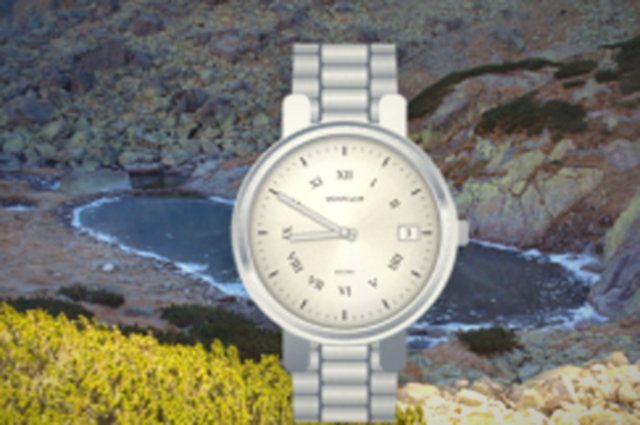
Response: 8:50
